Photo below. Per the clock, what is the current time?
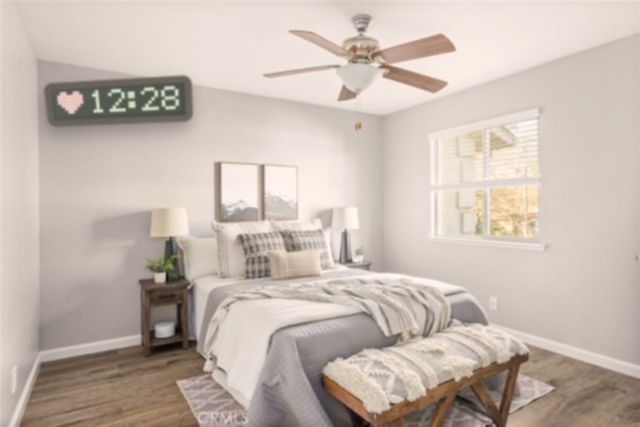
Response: 12:28
